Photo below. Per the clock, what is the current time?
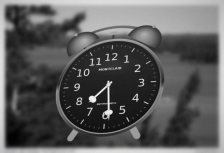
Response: 7:29
